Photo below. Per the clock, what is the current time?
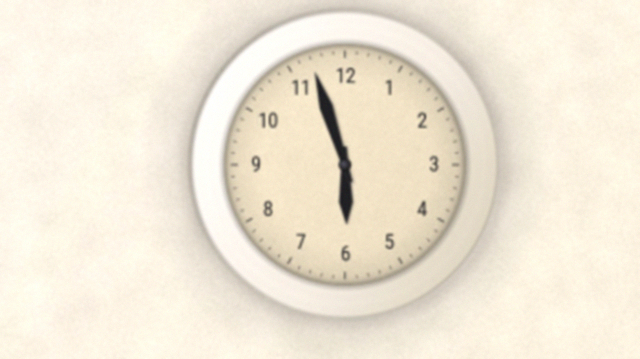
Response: 5:57
